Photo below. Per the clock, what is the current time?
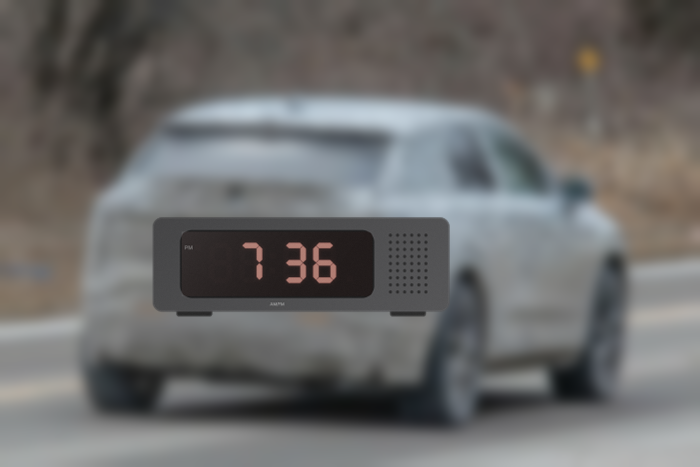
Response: 7:36
